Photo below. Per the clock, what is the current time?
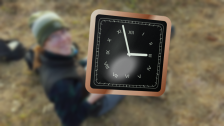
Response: 2:57
